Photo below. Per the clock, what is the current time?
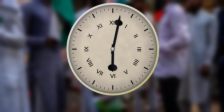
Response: 6:02
